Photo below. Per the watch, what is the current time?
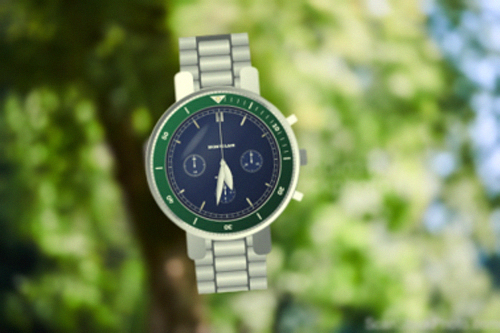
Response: 5:32
